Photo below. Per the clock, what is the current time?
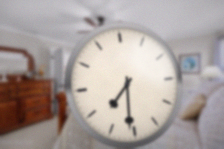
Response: 7:31
